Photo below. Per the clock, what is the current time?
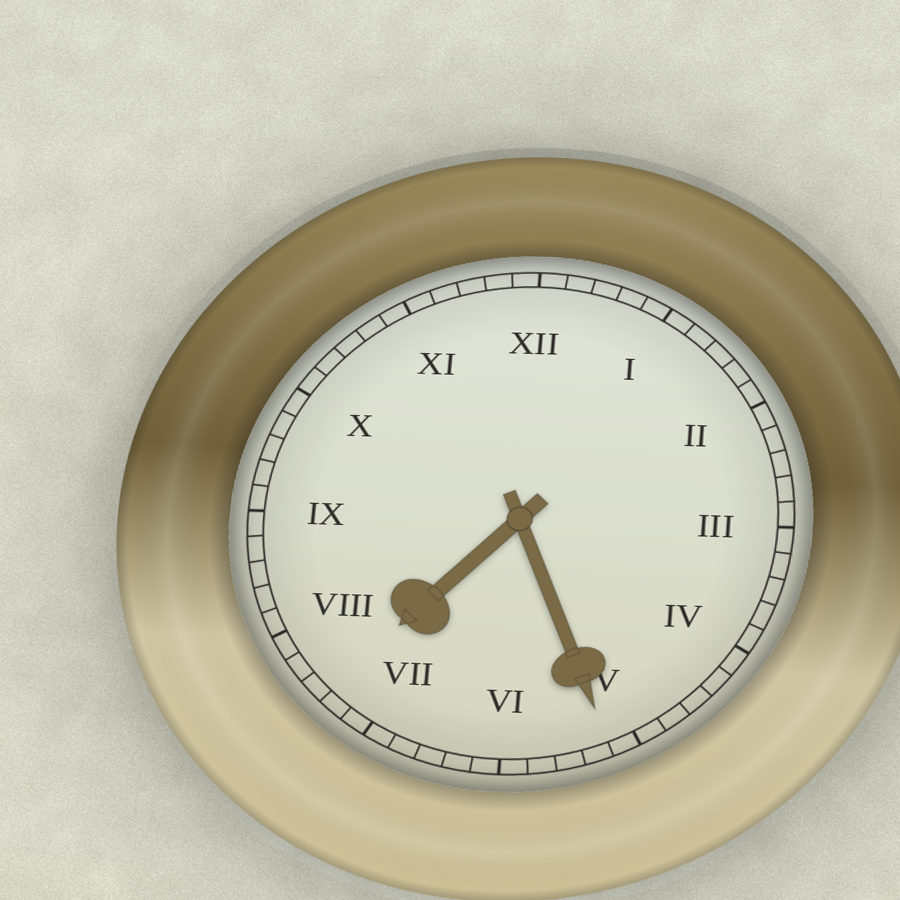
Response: 7:26
